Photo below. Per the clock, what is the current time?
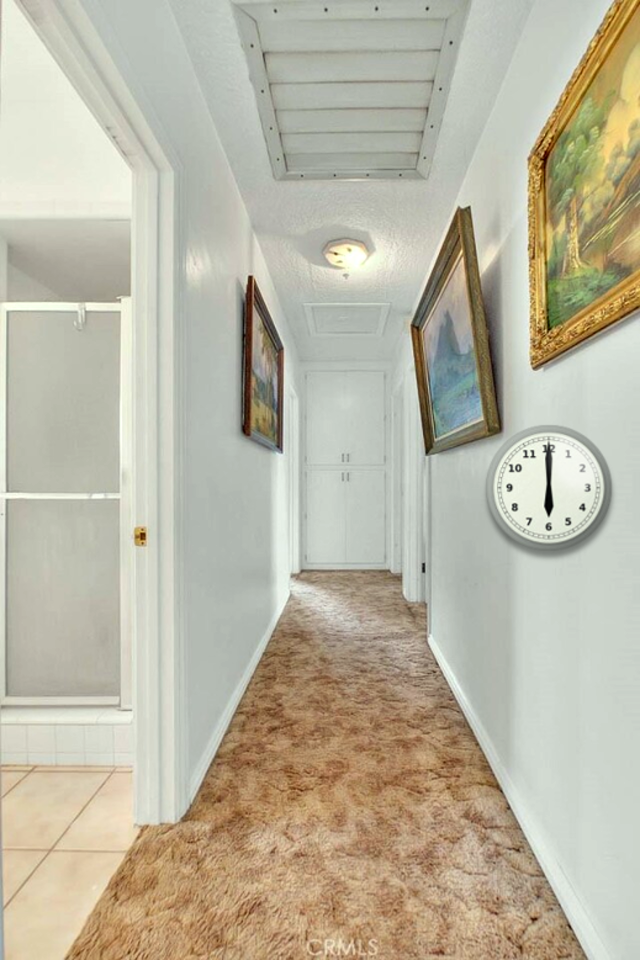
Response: 6:00
